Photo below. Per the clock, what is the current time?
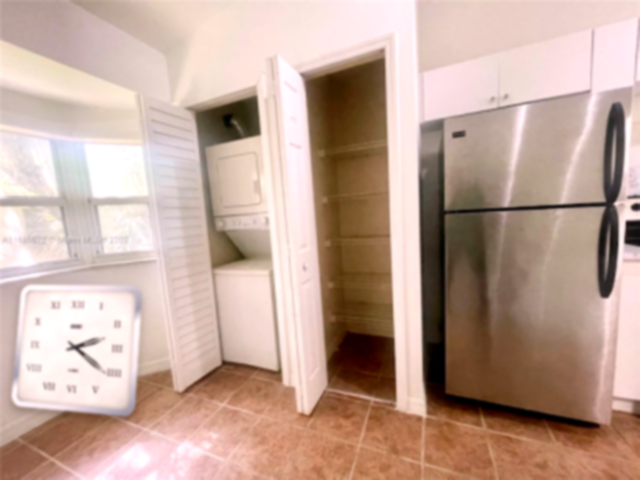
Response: 2:21
